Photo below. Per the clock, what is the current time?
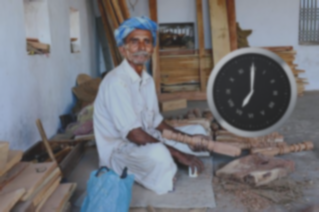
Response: 7:00
